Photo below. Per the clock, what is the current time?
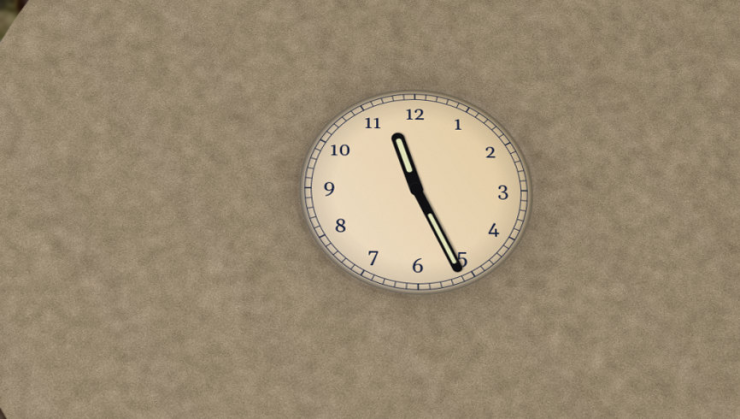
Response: 11:26
